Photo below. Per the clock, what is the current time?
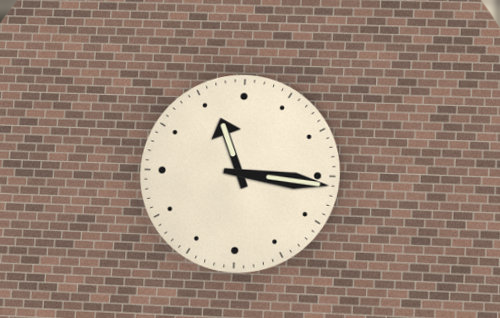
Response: 11:16
